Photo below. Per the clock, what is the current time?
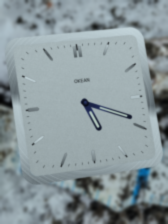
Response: 5:19
